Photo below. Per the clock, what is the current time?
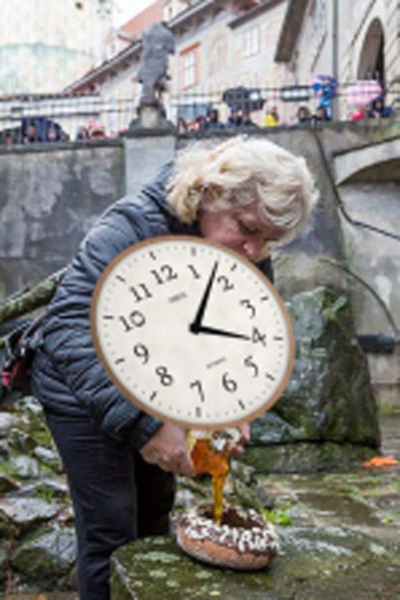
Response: 4:08
